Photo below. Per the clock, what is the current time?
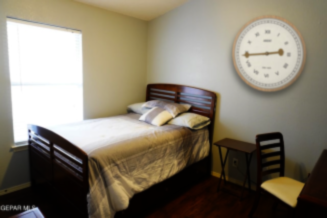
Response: 2:44
